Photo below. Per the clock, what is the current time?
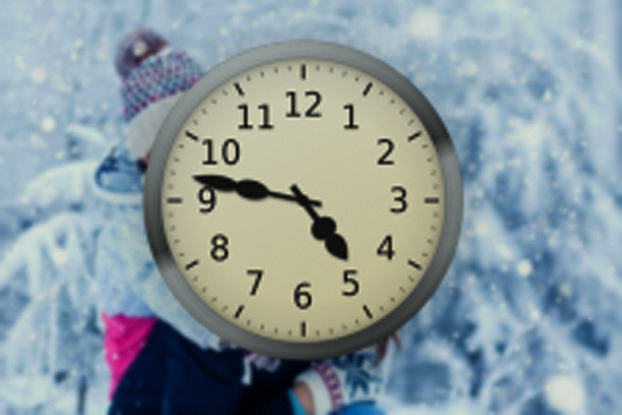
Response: 4:47
